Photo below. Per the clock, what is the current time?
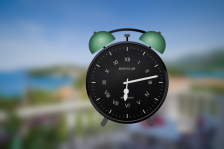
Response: 6:13
